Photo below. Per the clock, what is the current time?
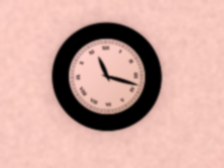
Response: 11:18
